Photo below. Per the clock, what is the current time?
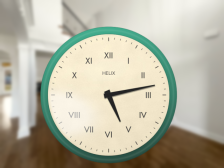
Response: 5:13
